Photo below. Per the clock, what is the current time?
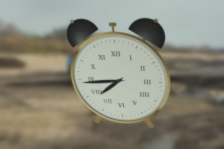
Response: 7:44
